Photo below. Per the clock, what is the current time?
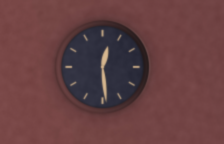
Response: 12:29
